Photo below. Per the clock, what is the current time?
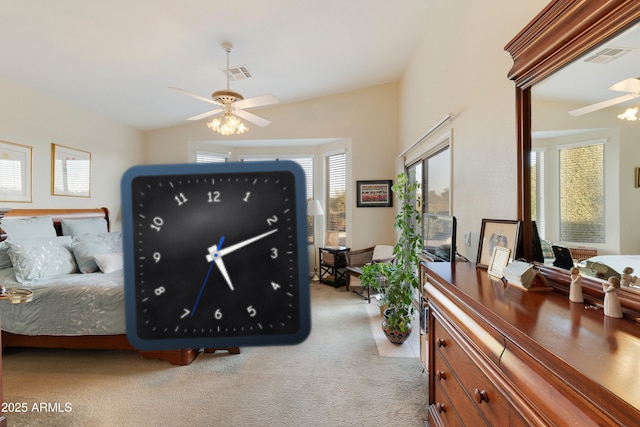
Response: 5:11:34
